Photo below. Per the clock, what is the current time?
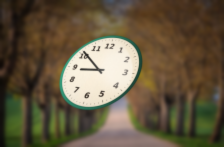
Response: 8:51
